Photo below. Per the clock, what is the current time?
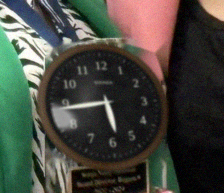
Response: 5:44
